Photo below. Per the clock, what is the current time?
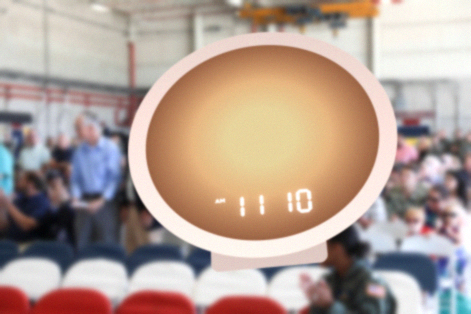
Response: 11:10
